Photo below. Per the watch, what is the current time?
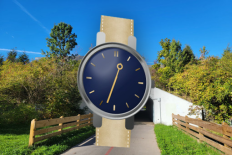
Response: 12:33
